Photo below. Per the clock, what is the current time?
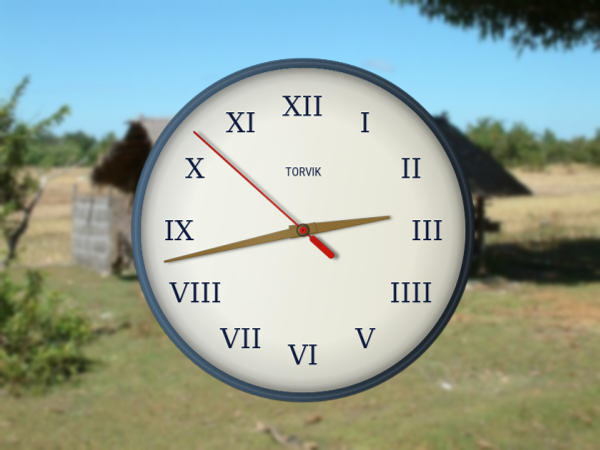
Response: 2:42:52
